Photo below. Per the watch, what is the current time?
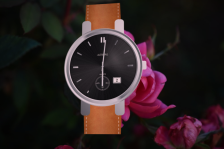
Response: 6:01
